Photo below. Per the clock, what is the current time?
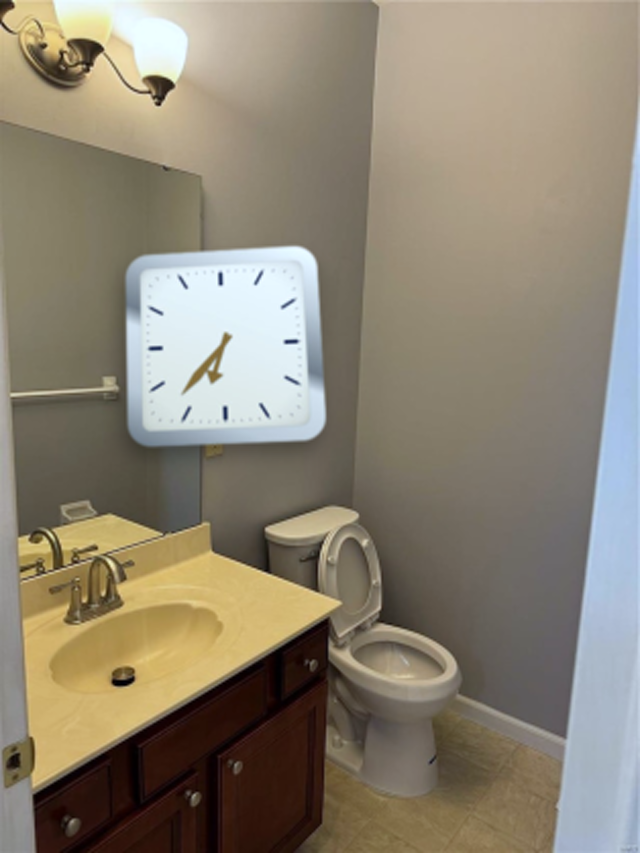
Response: 6:37
